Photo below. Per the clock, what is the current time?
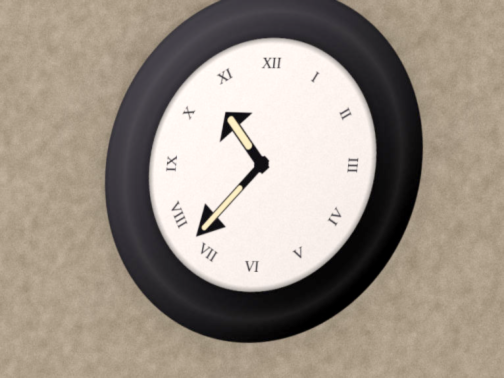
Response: 10:37
